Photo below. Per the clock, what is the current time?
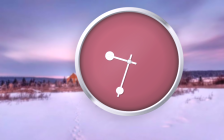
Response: 9:33
